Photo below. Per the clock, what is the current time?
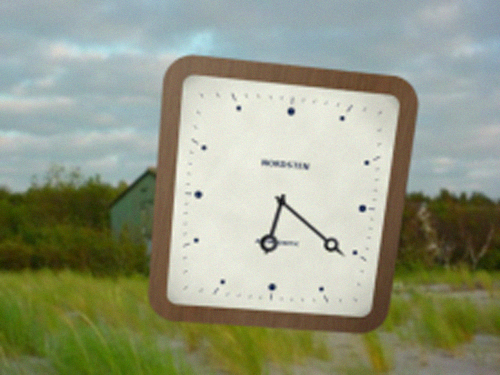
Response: 6:21
